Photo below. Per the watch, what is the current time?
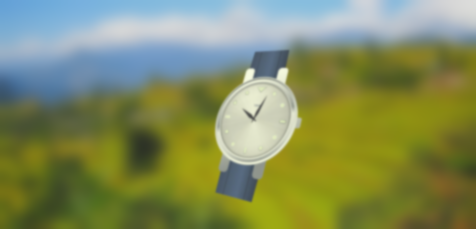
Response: 10:03
